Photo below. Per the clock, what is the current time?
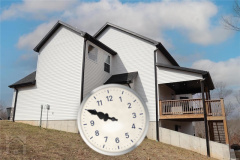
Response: 9:50
